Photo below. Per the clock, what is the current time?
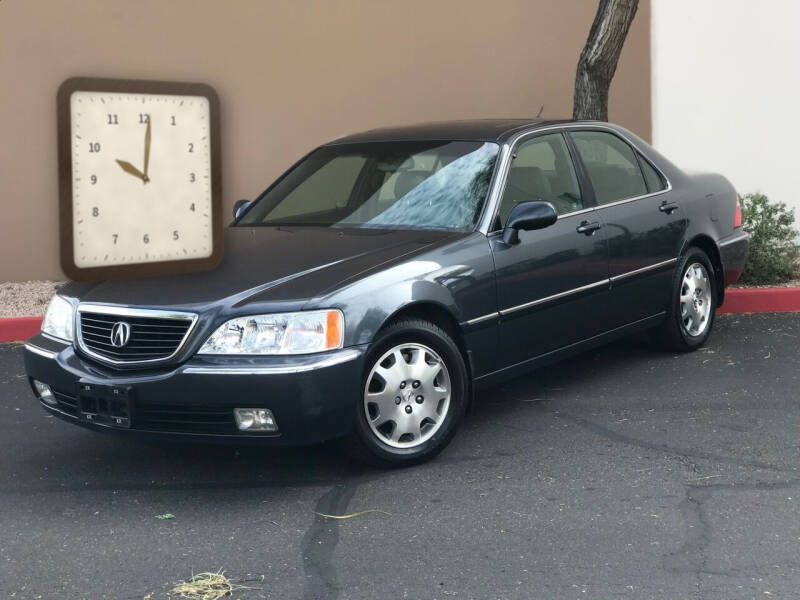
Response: 10:01
